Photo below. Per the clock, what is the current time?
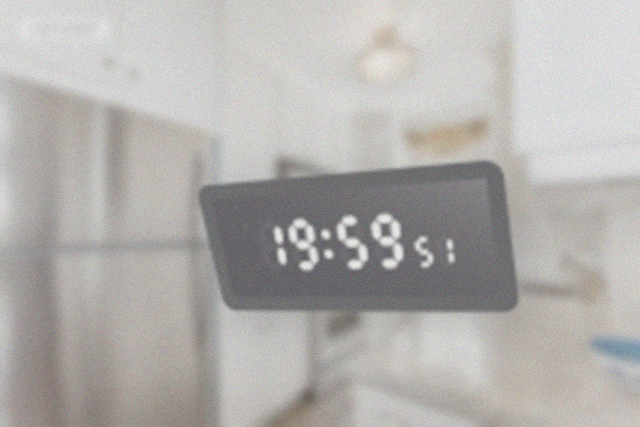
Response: 19:59:51
